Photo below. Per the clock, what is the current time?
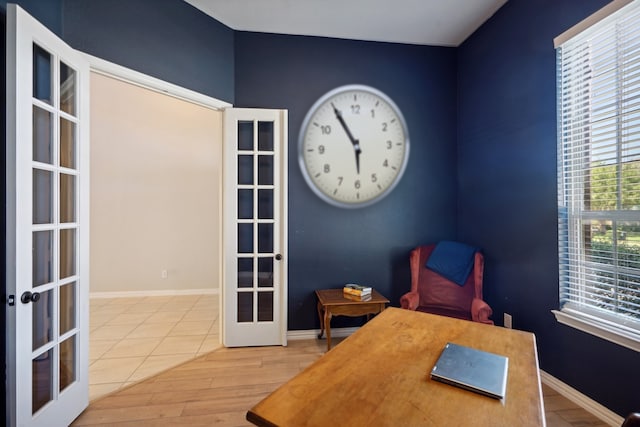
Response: 5:55
